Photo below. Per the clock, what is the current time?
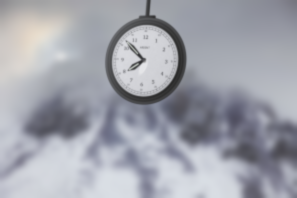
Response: 7:52
